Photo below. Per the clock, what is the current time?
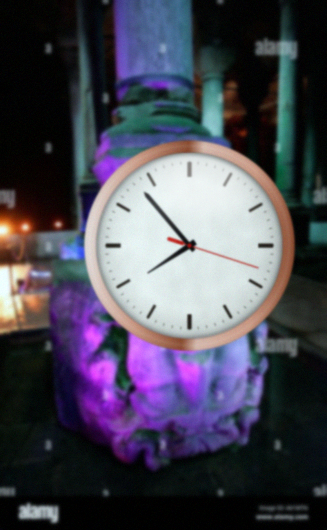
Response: 7:53:18
